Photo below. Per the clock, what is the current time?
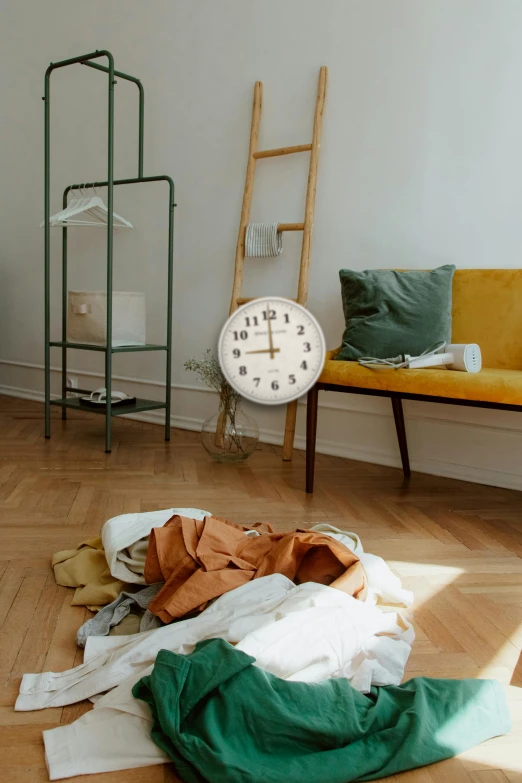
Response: 9:00
